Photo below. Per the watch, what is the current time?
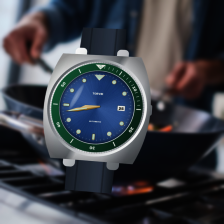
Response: 8:43
